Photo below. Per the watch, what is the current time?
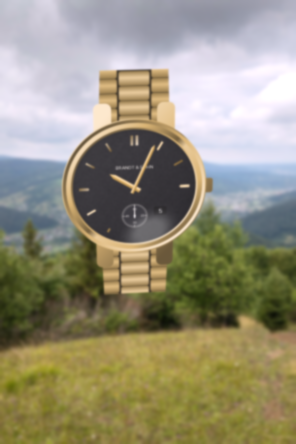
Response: 10:04
